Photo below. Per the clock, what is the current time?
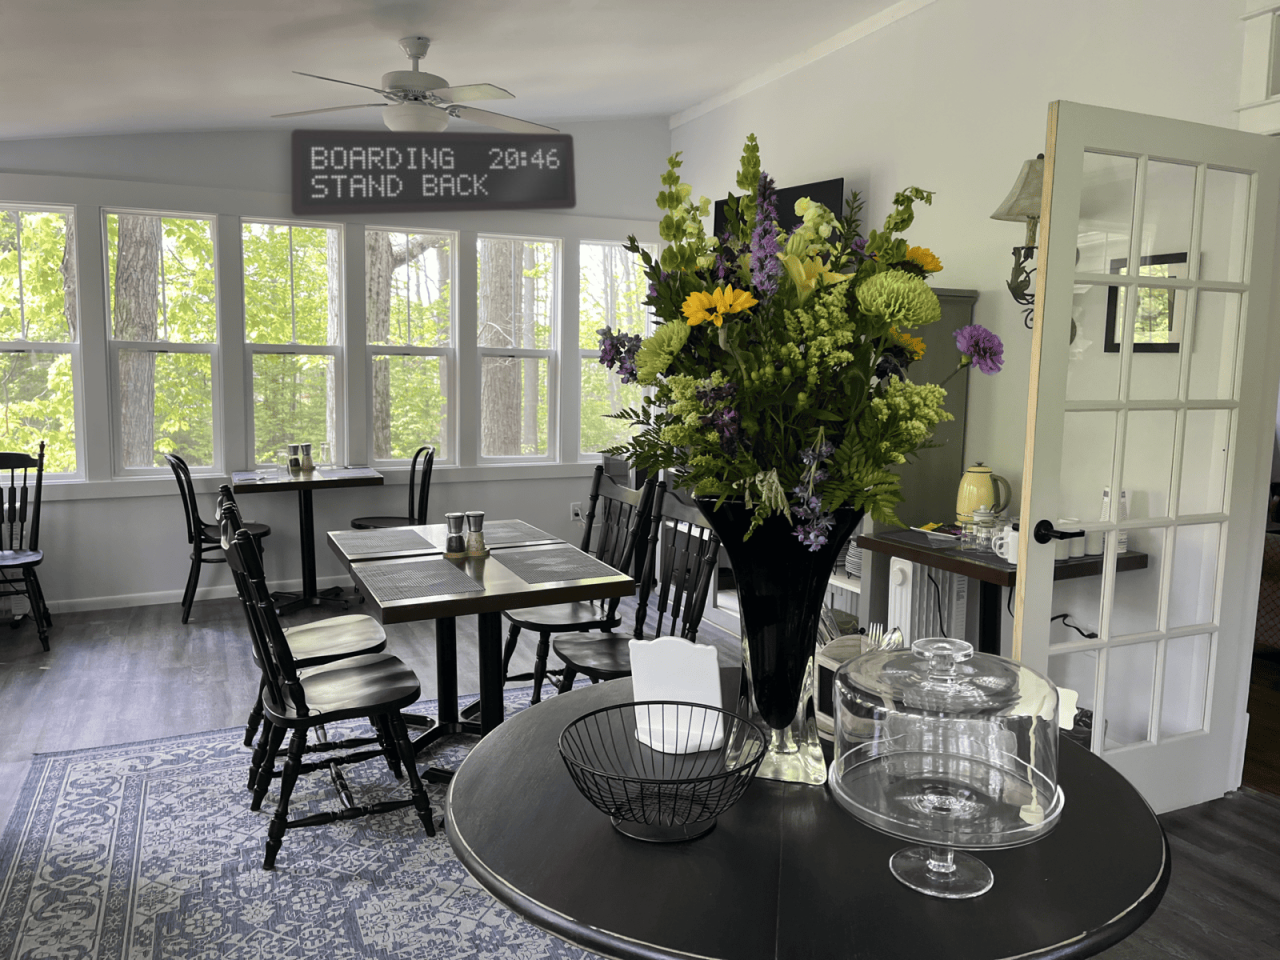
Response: 20:46
